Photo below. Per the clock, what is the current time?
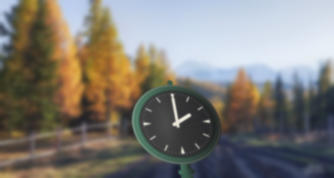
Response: 2:00
